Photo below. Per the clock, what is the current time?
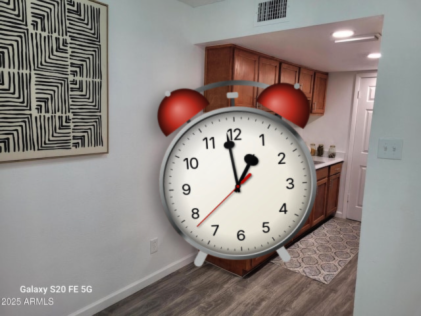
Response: 12:58:38
